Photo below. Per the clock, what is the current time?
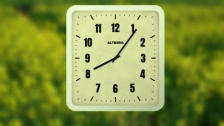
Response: 8:06
